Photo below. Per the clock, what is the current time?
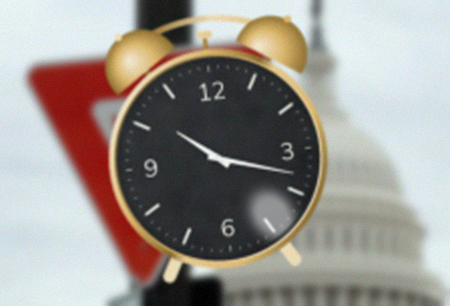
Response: 10:18
